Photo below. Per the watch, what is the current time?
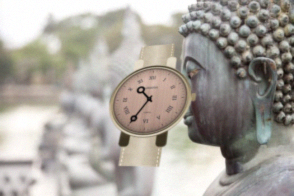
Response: 10:35
